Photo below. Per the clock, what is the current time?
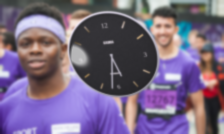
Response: 5:32
